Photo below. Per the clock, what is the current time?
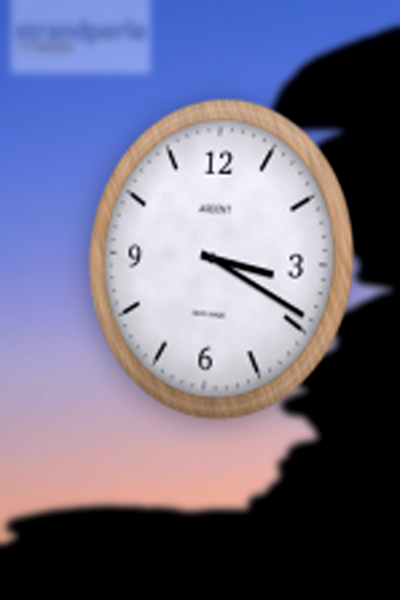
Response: 3:19
